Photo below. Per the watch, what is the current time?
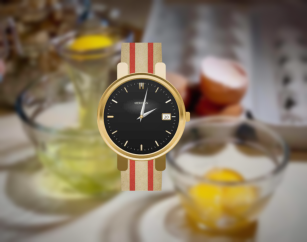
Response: 2:02
